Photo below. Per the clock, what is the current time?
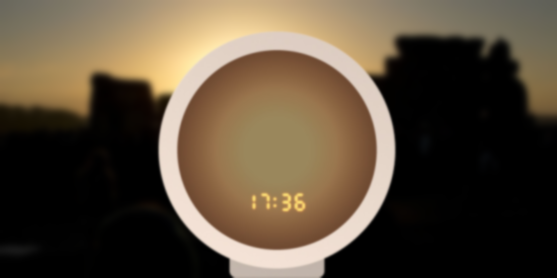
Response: 17:36
